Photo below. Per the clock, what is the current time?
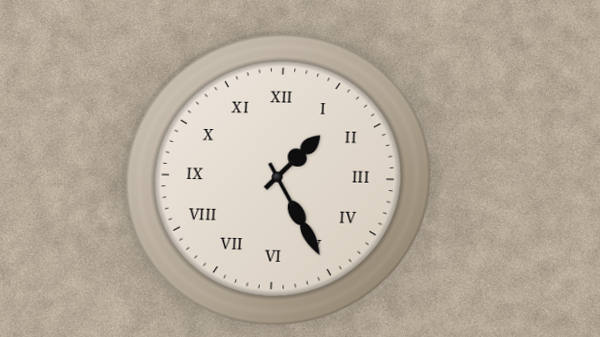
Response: 1:25
